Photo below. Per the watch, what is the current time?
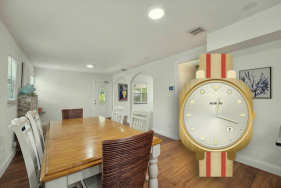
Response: 12:18
